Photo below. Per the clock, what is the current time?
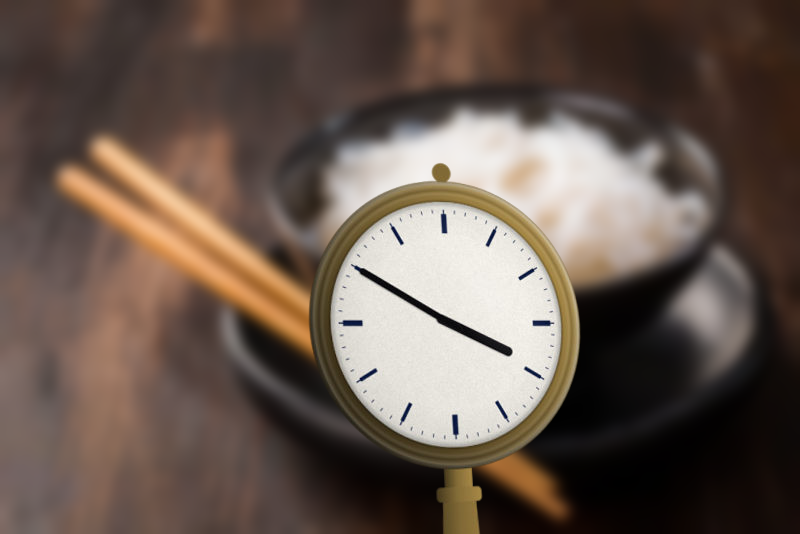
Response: 3:50
